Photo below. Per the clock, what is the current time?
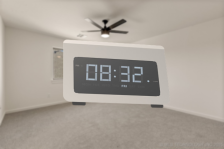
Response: 8:32
